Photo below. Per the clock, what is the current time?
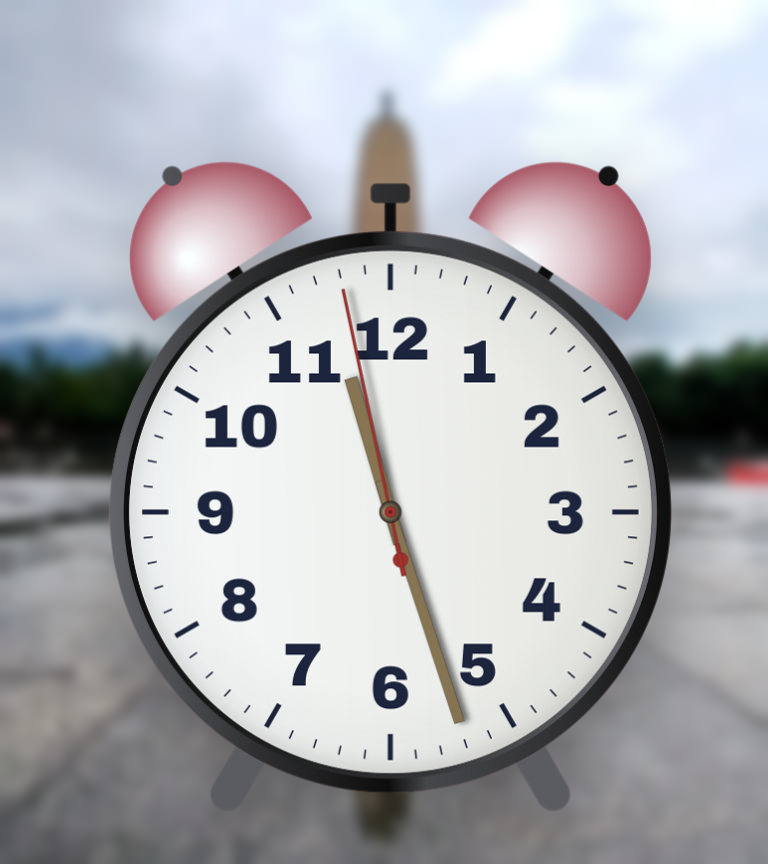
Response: 11:26:58
